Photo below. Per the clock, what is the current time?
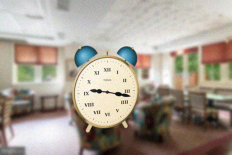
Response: 9:17
